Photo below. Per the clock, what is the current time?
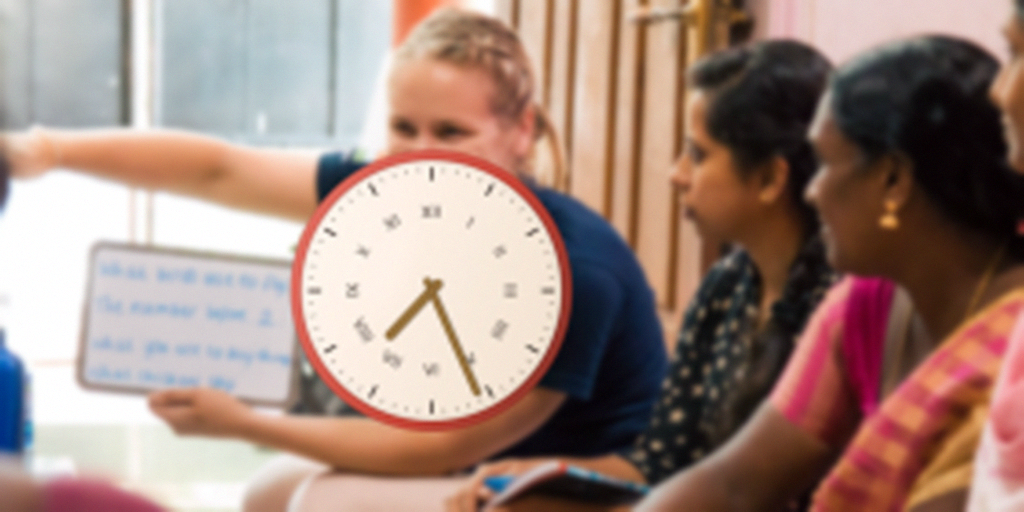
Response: 7:26
